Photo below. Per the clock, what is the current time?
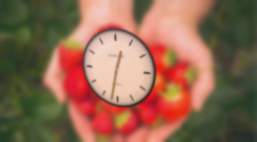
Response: 12:32
